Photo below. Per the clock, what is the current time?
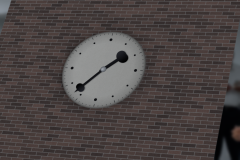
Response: 1:37
